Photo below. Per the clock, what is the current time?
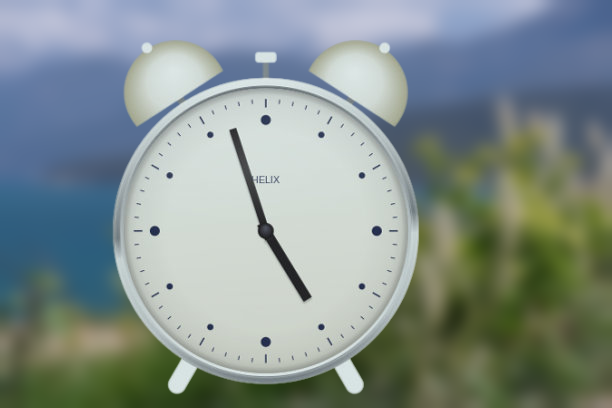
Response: 4:57
